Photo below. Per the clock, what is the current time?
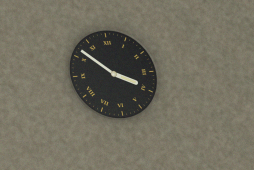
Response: 3:52
